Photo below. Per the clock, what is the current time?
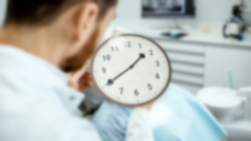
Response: 1:40
